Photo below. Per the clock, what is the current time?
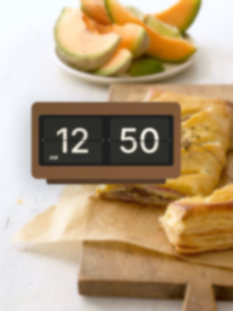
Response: 12:50
